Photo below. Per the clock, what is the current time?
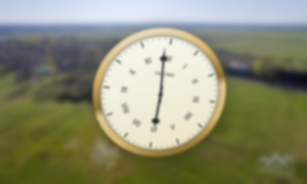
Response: 5:59
